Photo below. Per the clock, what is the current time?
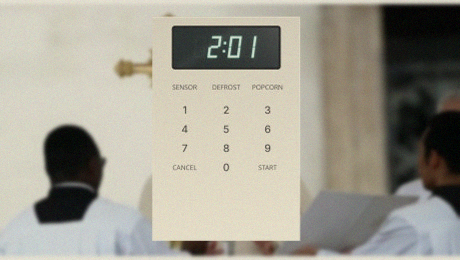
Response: 2:01
